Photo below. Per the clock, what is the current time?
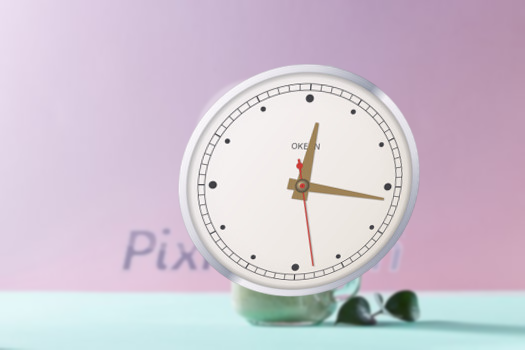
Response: 12:16:28
